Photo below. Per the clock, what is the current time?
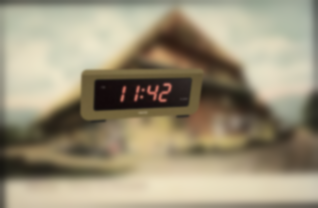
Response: 11:42
